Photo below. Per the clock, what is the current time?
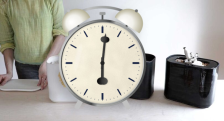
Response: 6:01
